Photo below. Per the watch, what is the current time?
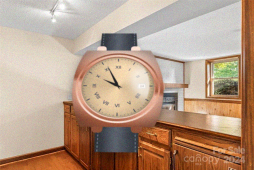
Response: 9:56
